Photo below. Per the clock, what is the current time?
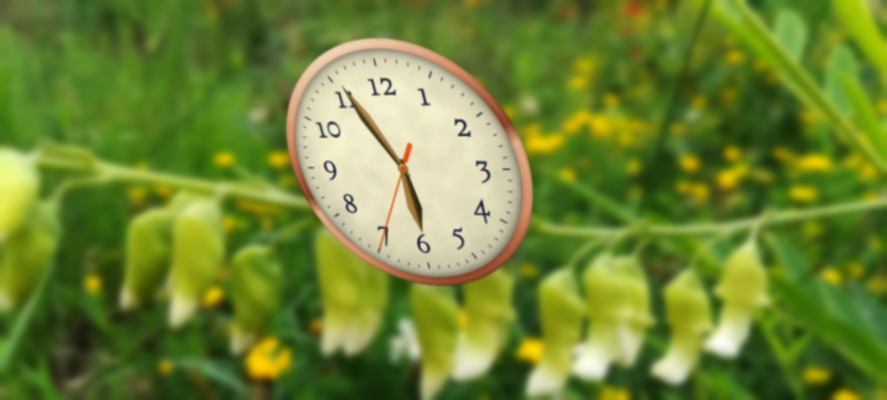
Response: 5:55:35
